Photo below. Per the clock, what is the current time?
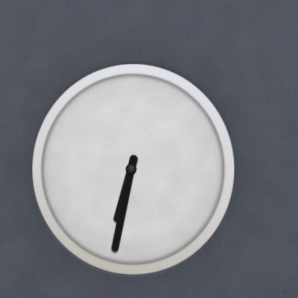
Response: 6:32
